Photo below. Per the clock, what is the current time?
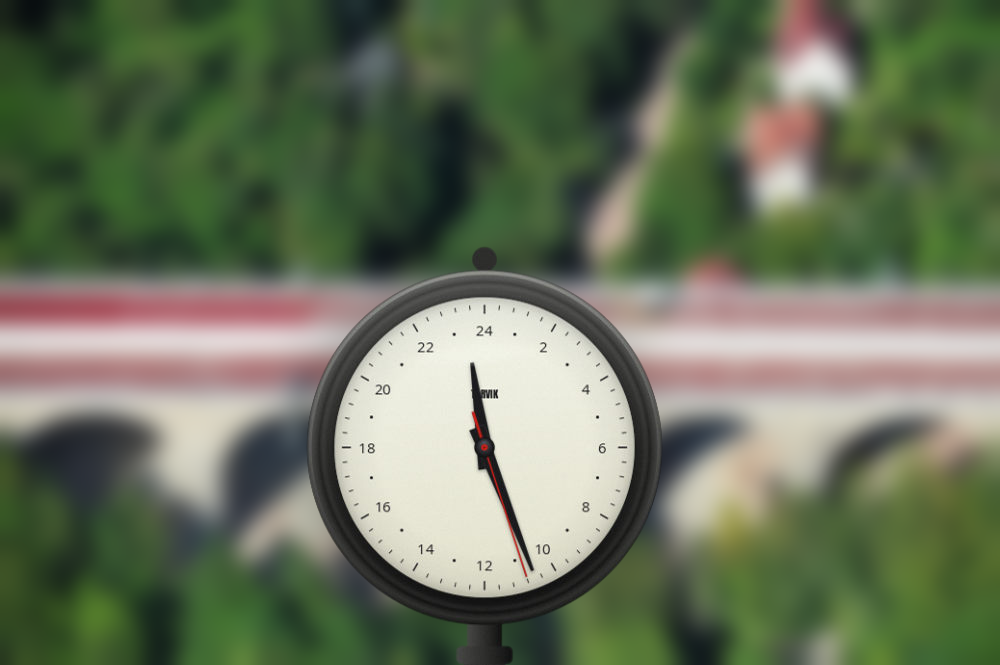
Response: 23:26:27
